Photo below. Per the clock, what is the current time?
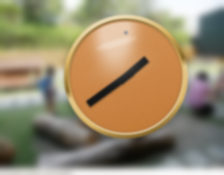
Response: 1:39
